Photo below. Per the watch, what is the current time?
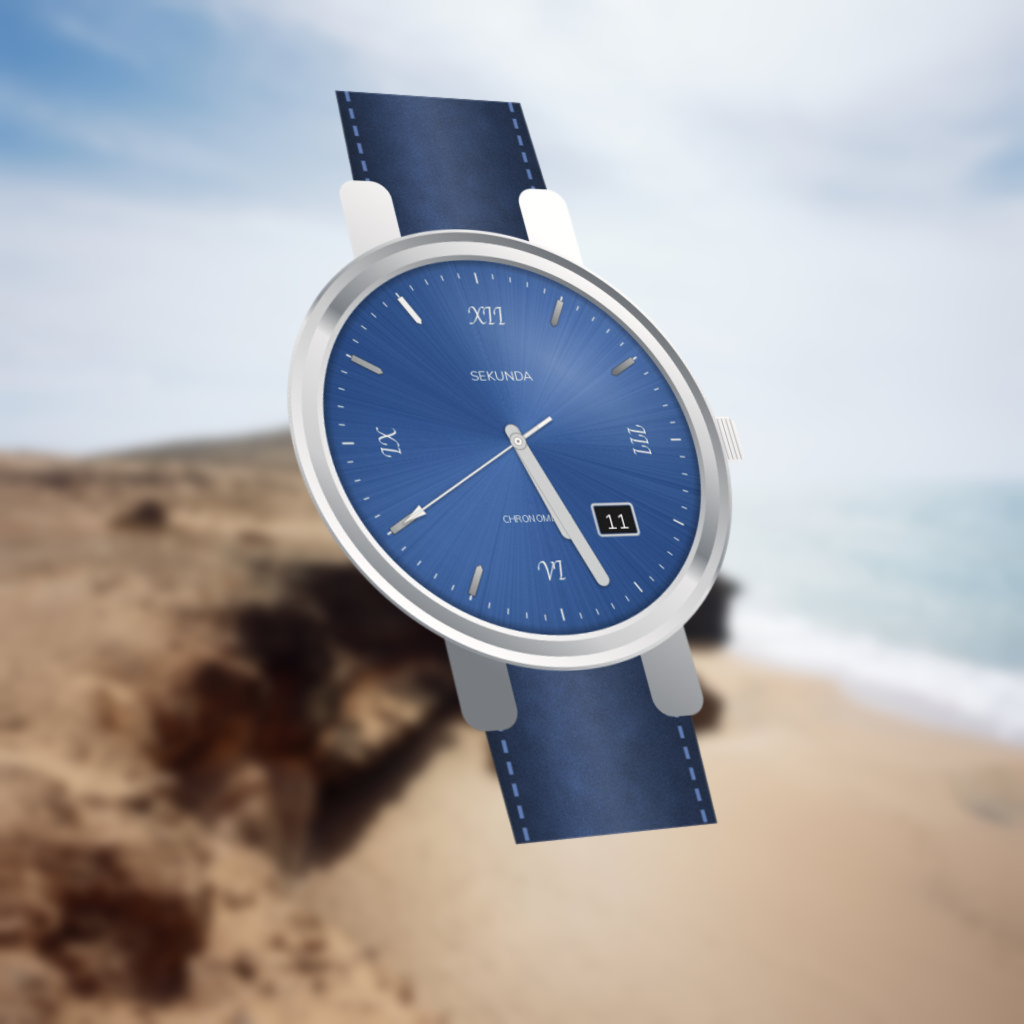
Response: 5:26:40
